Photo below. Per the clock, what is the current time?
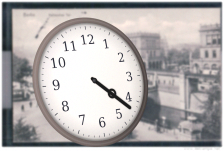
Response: 4:22
